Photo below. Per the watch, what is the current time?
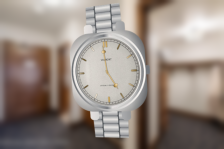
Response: 4:59
